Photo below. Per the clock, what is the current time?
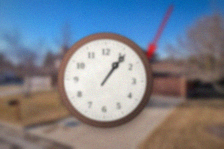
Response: 1:06
